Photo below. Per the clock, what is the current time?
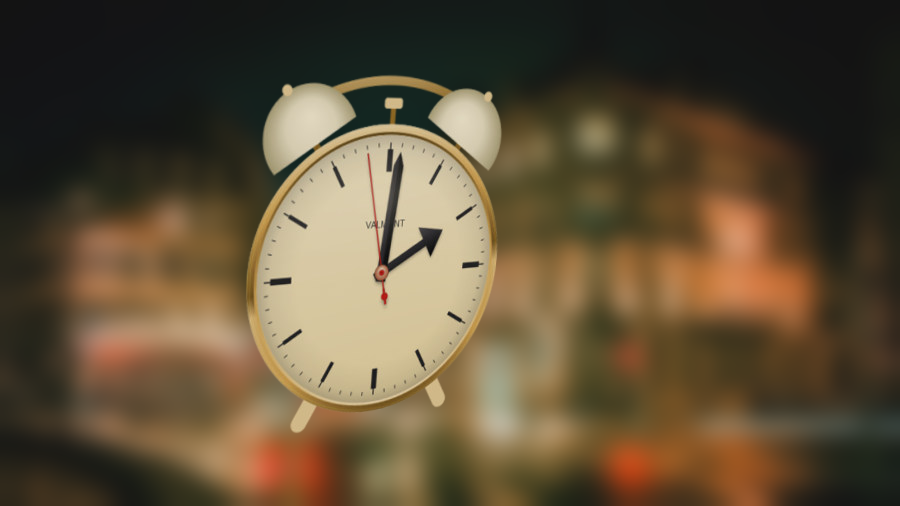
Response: 2:00:58
